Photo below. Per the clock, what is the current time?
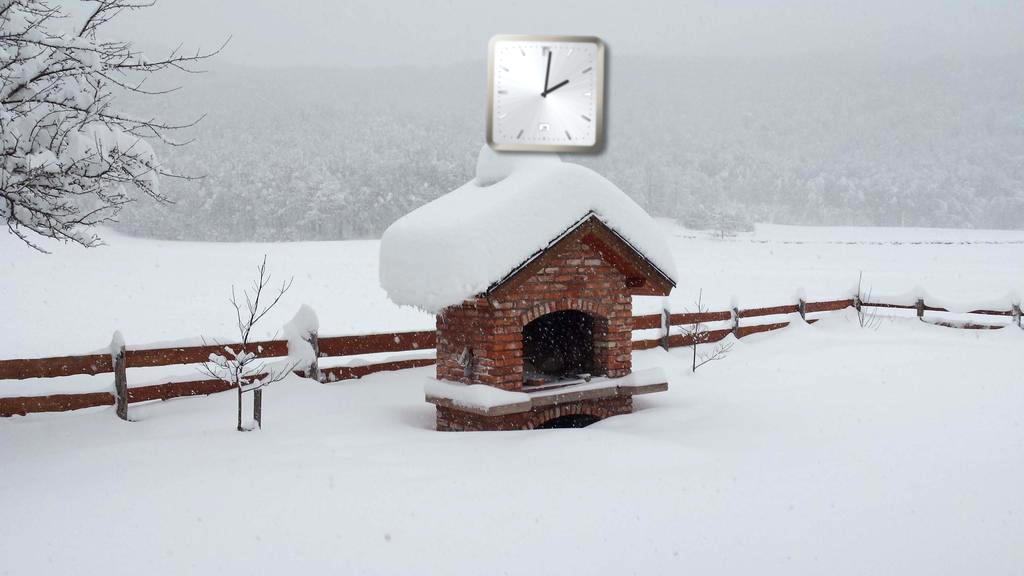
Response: 2:01
